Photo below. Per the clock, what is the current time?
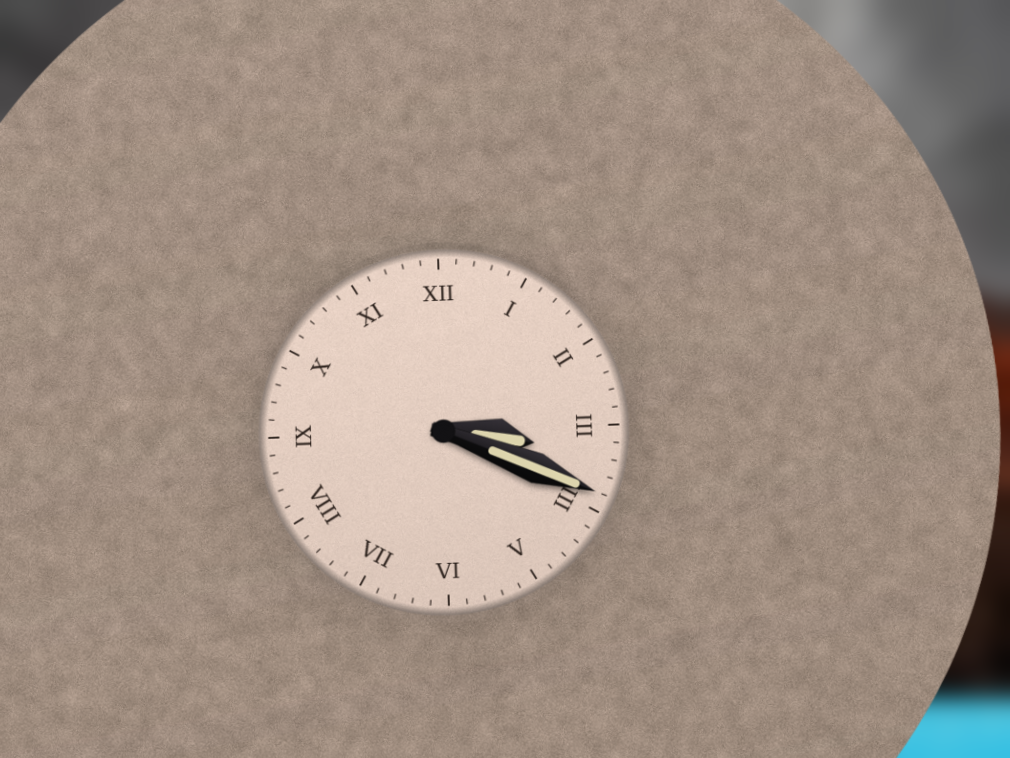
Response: 3:19
